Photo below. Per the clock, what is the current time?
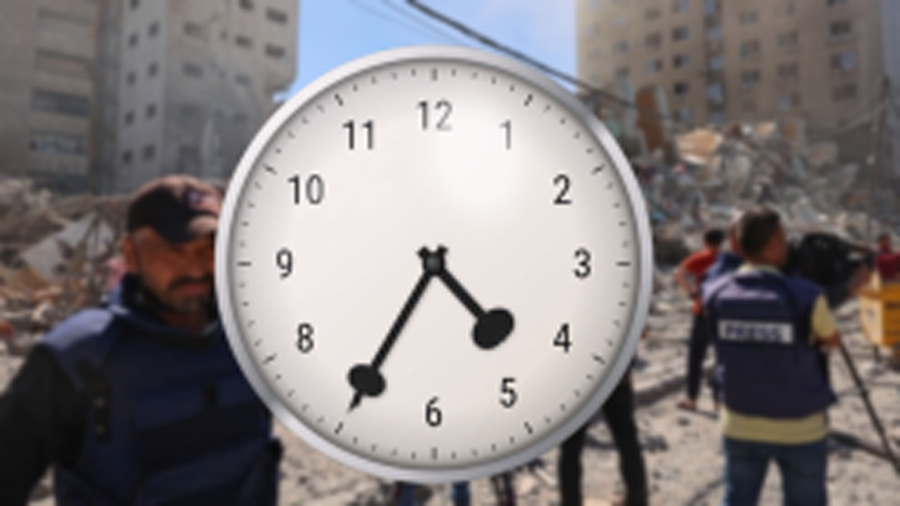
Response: 4:35
